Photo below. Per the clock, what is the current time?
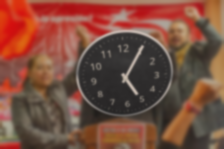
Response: 5:05
